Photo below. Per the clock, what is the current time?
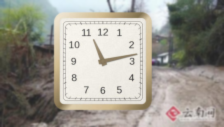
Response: 11:13
